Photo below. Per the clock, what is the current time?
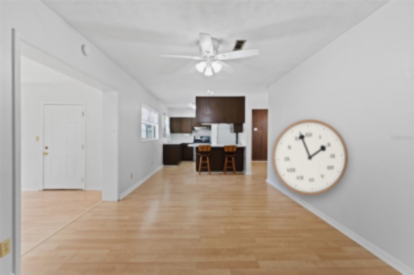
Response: 1:57
